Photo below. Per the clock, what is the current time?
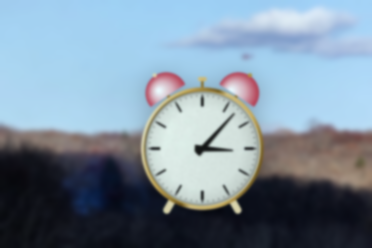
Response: 3:07
